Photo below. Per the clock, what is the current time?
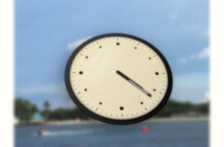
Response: 4:22
